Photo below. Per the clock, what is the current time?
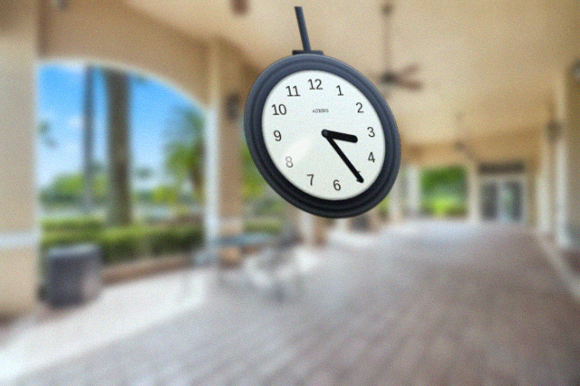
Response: 3:25
